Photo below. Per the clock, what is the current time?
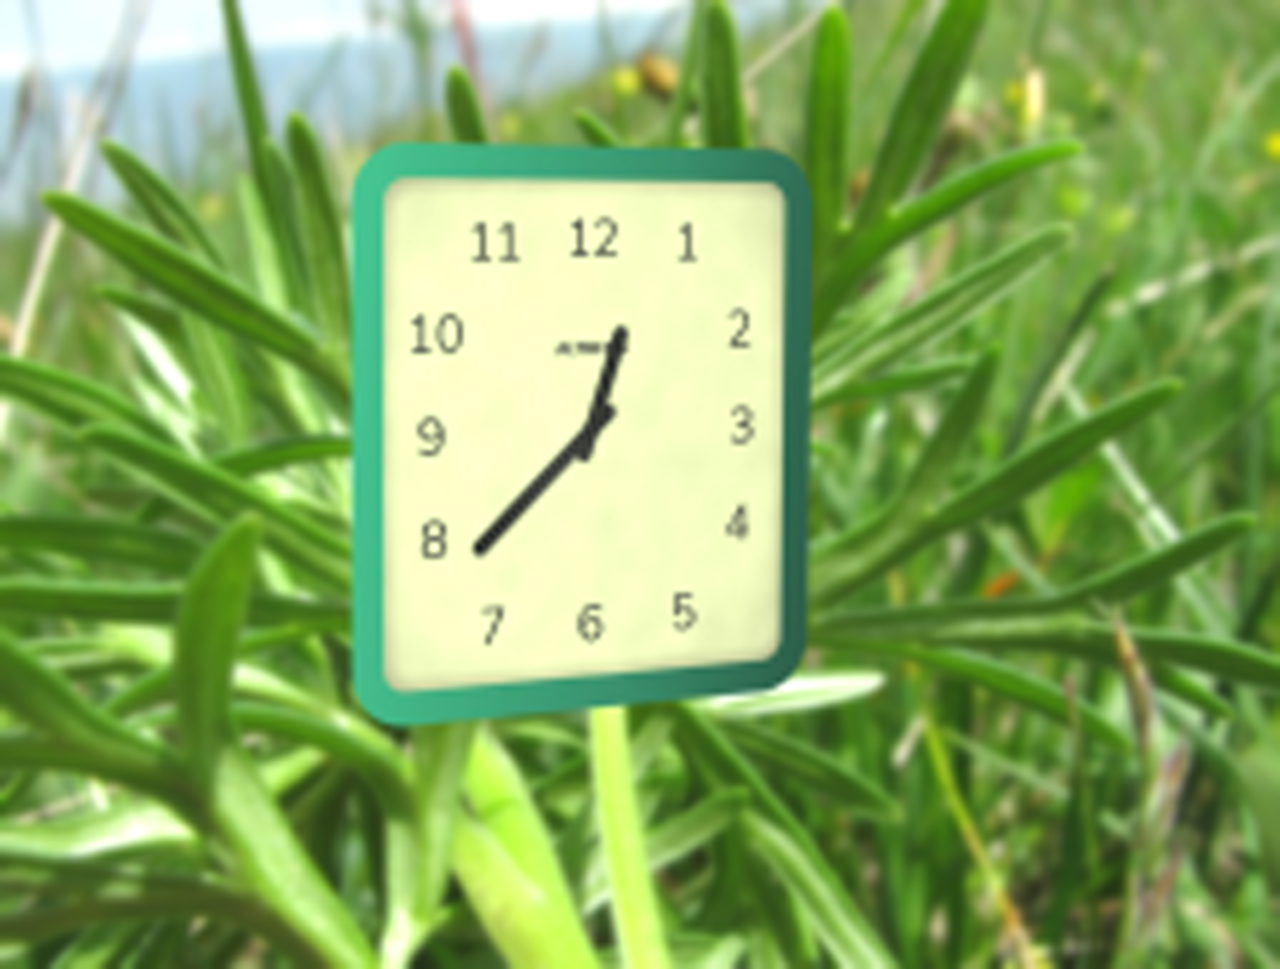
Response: 12:38
